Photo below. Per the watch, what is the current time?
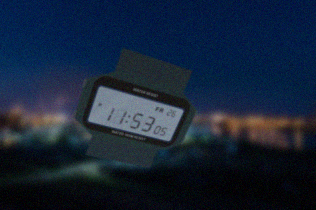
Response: 11:53:05
